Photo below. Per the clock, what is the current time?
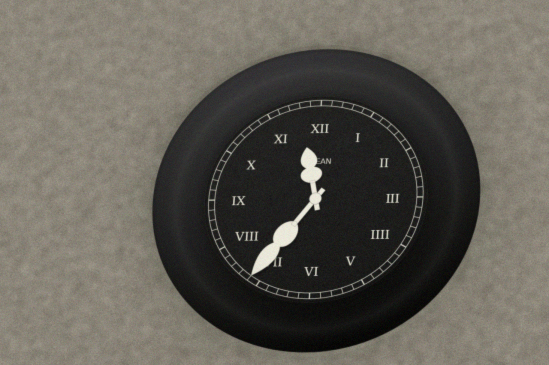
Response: 11:36
